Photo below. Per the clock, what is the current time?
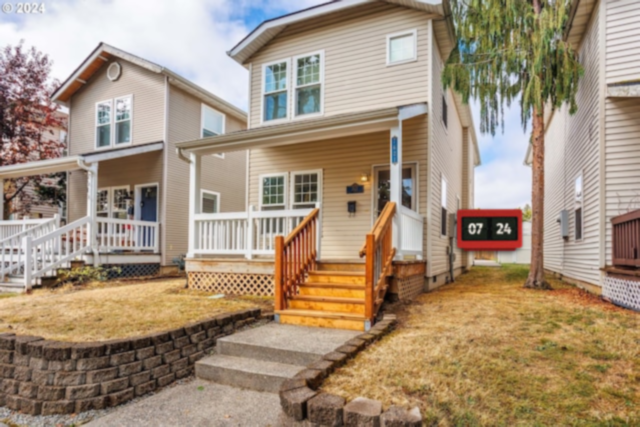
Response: 7:24
